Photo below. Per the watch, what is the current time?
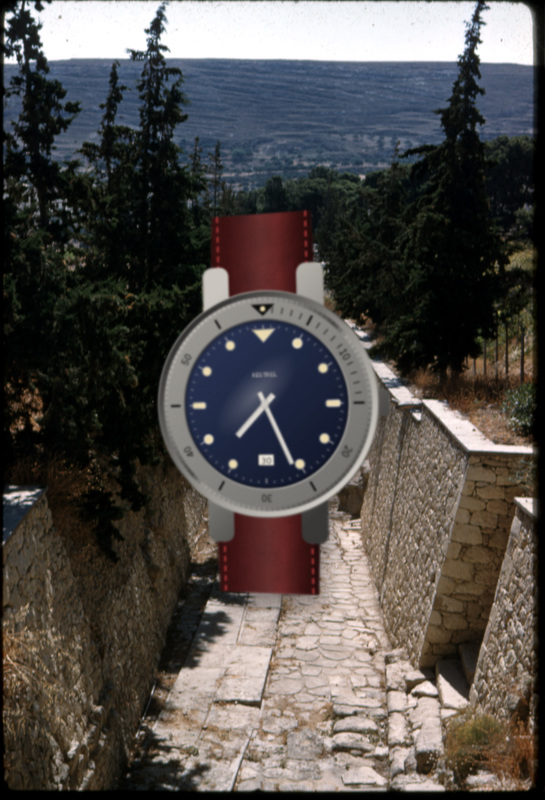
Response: 7:26
